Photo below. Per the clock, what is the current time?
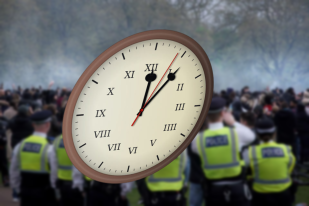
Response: 12:06:04
